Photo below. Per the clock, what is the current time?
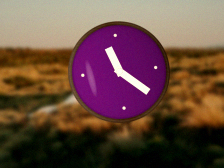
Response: 11:22
